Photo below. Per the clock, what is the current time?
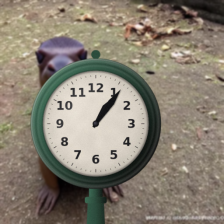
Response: 1:06
